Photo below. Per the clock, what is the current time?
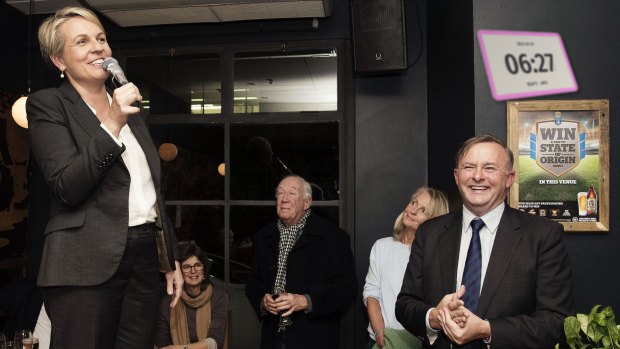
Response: 6:27
